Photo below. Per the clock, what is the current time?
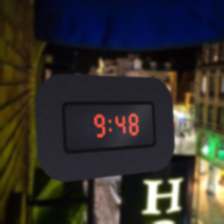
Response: 9:48
